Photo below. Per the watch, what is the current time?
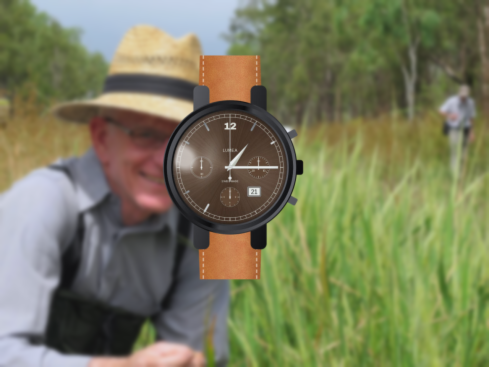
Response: 1:15
